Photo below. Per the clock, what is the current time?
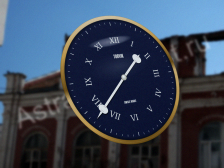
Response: 1:38
